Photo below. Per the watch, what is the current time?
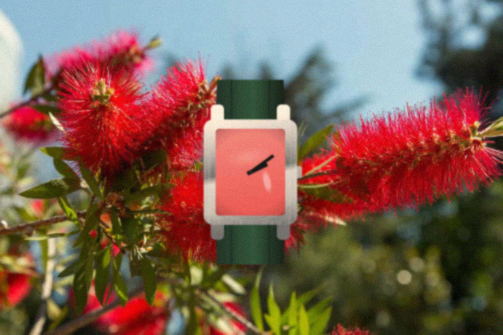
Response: 2:09
